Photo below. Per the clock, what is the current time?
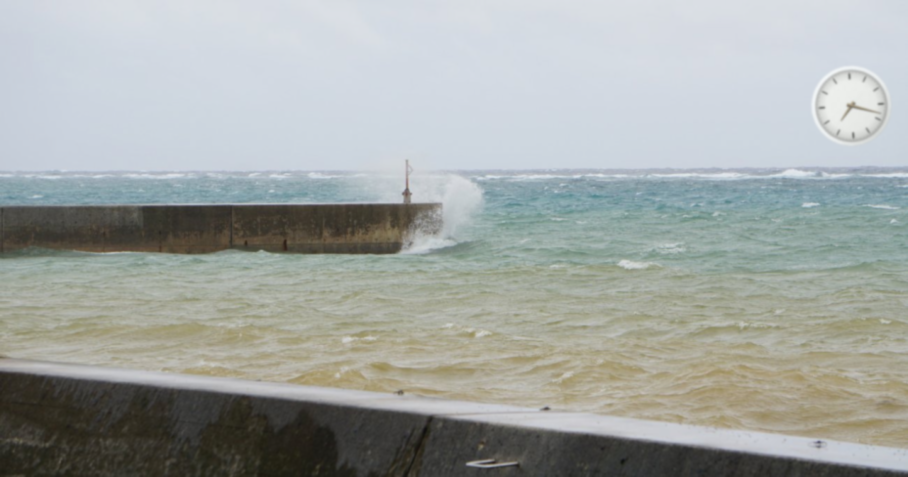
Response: 7:18
